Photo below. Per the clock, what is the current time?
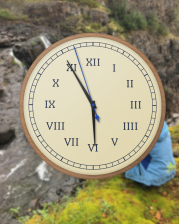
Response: 5:54:57
